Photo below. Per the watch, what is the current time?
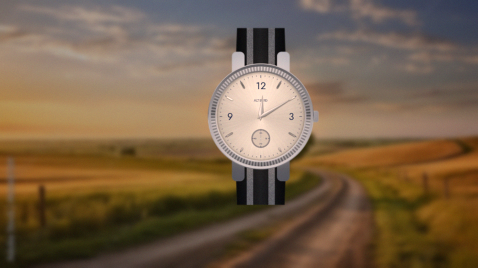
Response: 12:10
